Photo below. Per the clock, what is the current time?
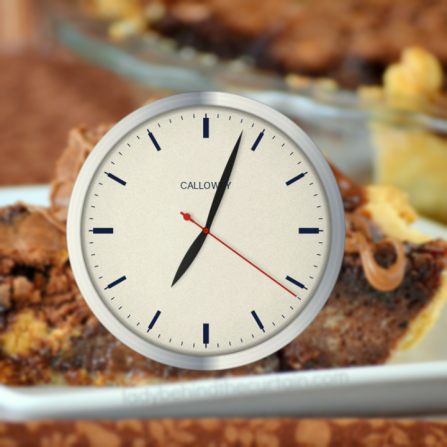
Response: 7:03:21
